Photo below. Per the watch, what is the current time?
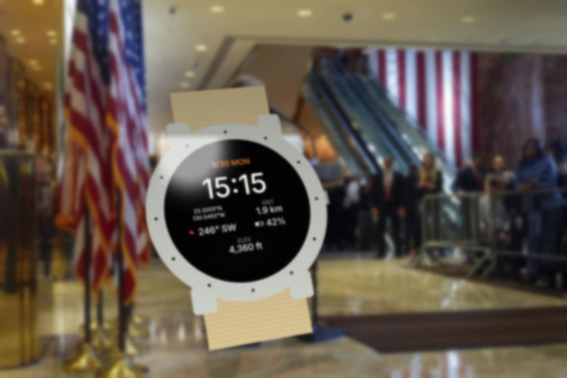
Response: 15:15
